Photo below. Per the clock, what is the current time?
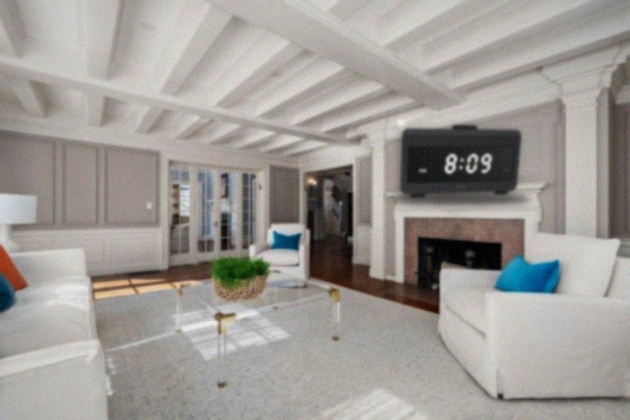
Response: 8:09
